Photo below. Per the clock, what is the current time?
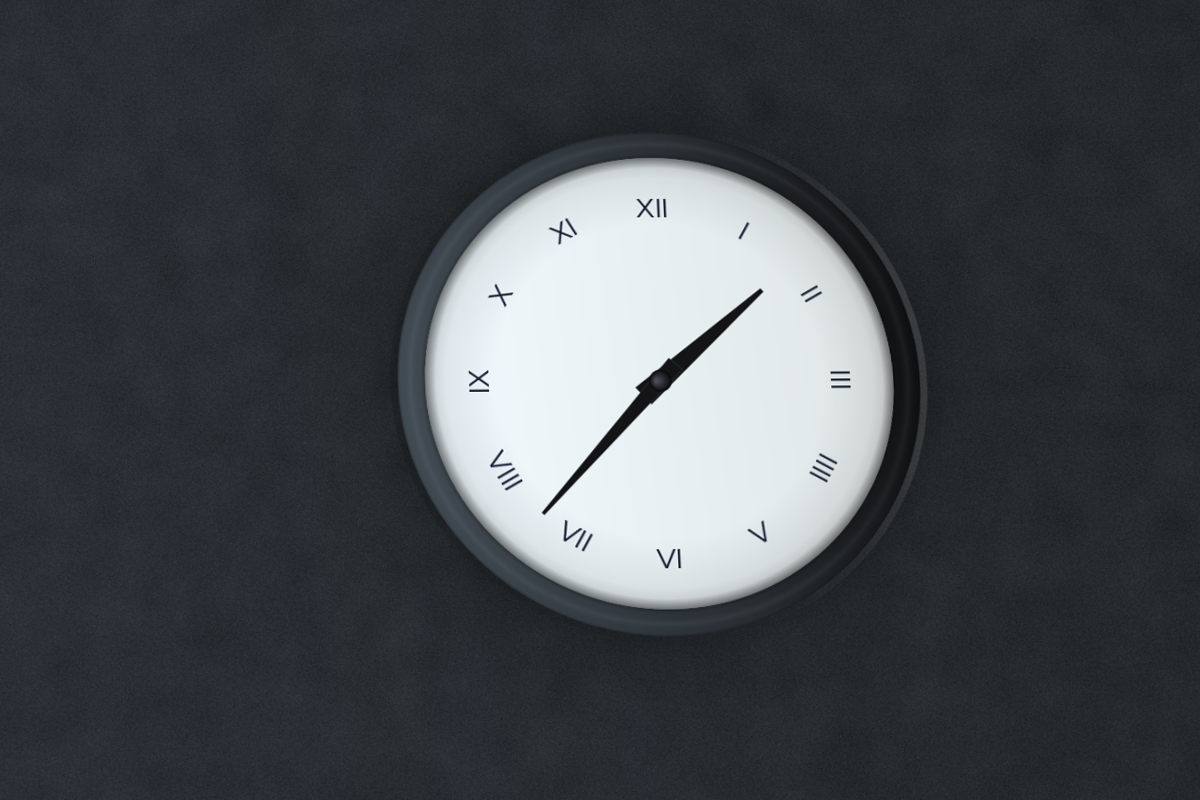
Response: 1:37
